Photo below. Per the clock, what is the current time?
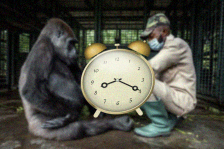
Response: 8:20
